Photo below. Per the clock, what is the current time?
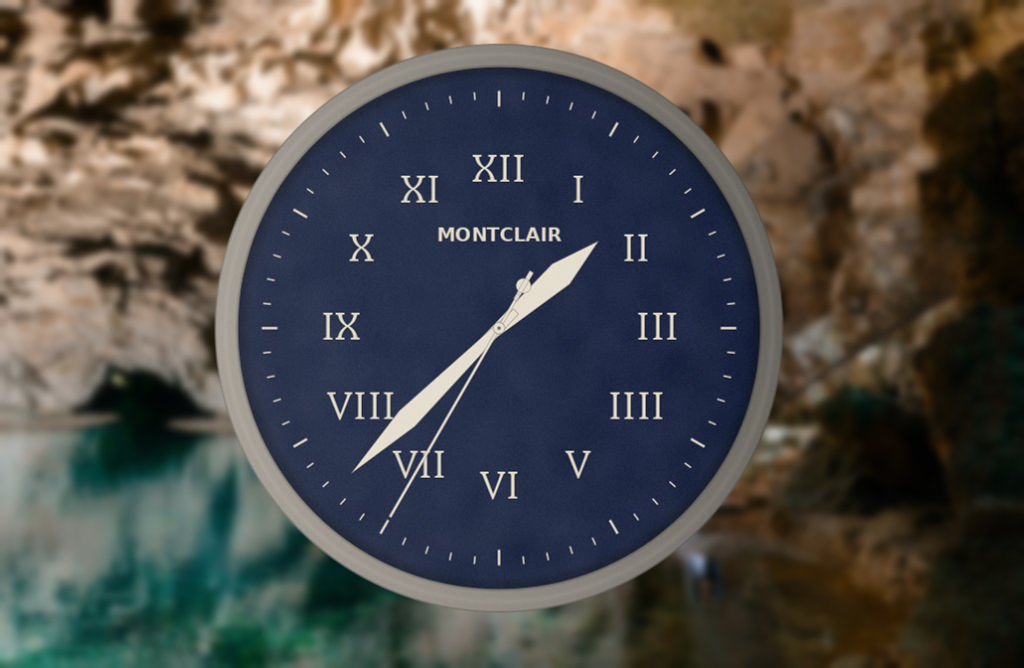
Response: 1:37:35
